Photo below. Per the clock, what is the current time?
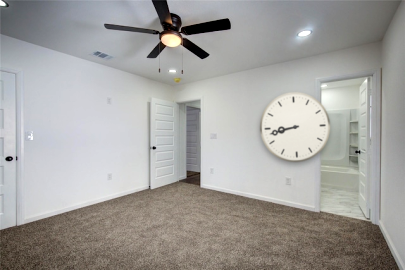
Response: 8:43
